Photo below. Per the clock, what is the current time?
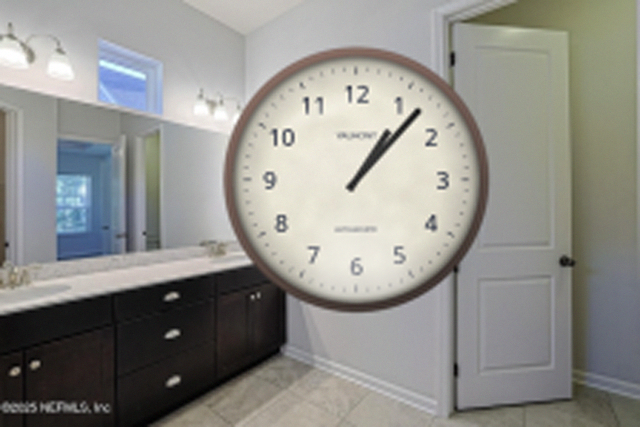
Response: 1:07
